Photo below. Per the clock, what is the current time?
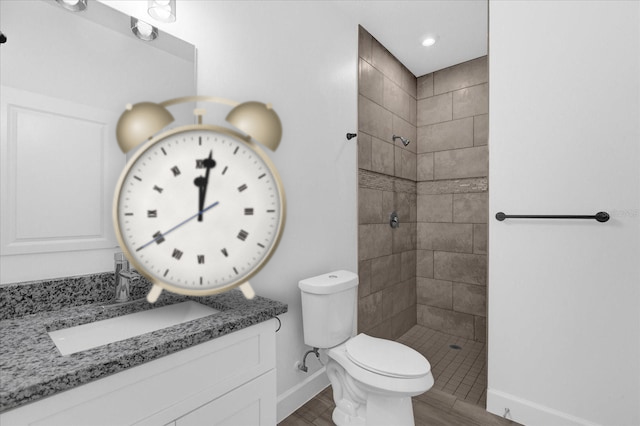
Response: 12:01:40
